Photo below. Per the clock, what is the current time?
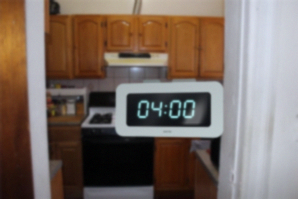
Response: 4:00
